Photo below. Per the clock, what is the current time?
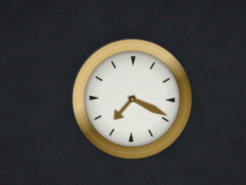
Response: 7:19
